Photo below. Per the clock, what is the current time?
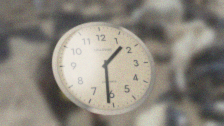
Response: 1:31
